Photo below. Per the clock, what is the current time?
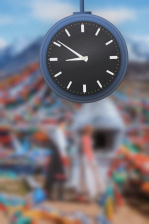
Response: 8:51
